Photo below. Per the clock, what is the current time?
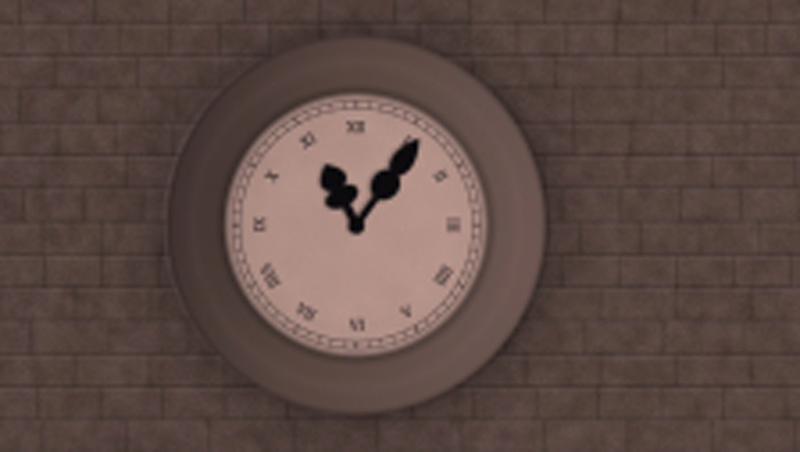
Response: 11:06
